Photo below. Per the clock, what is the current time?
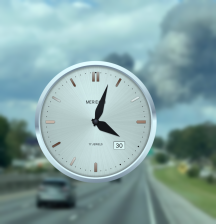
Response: 4:03
